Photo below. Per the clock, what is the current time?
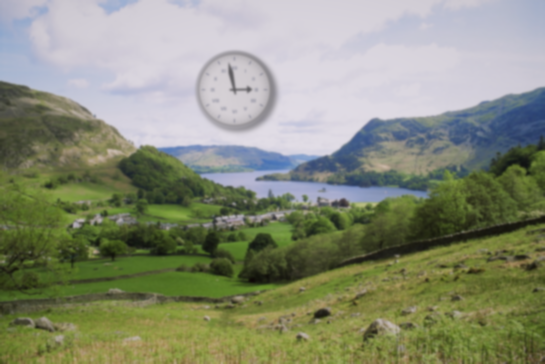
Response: 2:58
